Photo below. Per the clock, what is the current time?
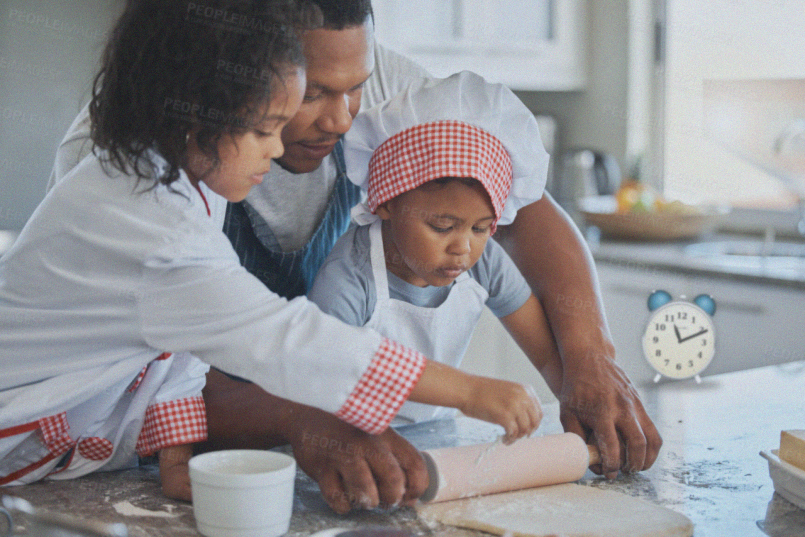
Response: 11:11
